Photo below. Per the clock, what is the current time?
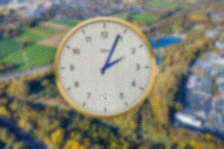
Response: 2:04
